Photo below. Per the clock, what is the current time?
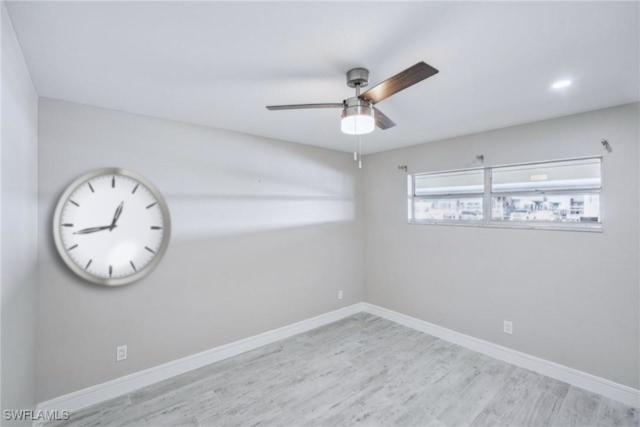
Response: 12:43
